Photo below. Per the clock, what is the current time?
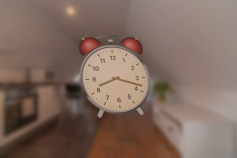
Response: 8:18
